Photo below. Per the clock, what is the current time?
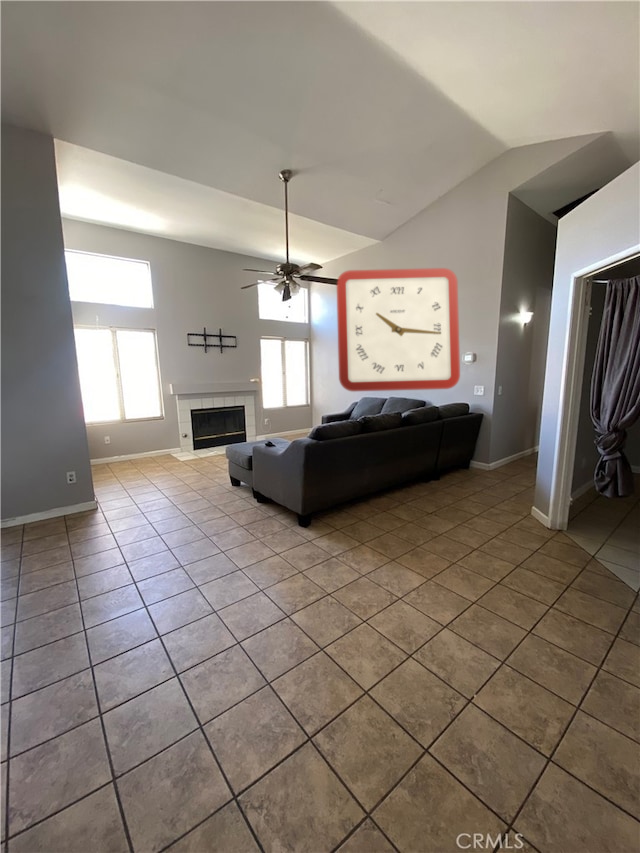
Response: 10:16
